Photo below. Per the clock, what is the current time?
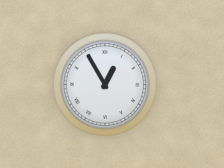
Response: 12:55
